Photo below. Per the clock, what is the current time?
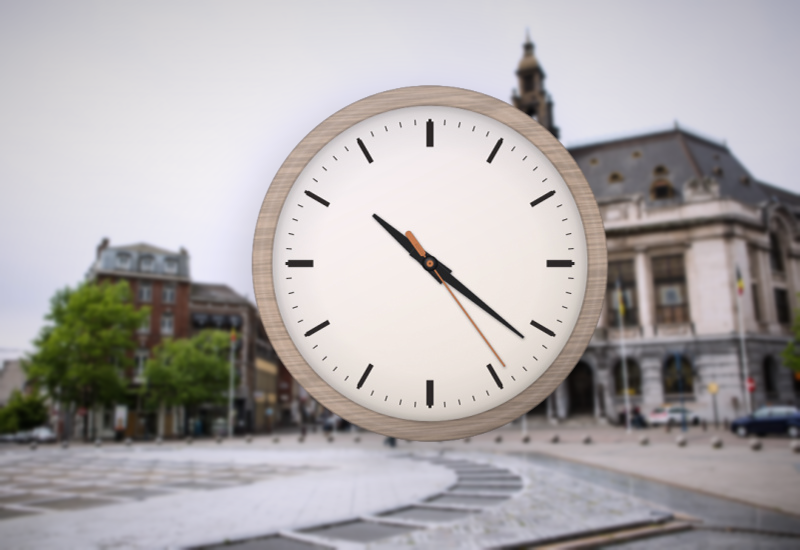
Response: 10:21:24
